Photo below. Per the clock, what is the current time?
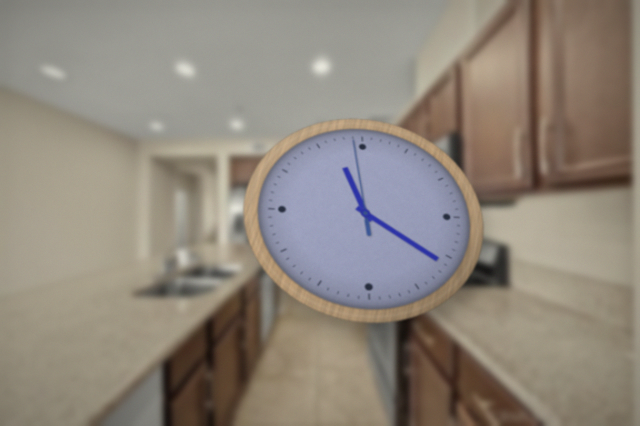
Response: 11:20:59
